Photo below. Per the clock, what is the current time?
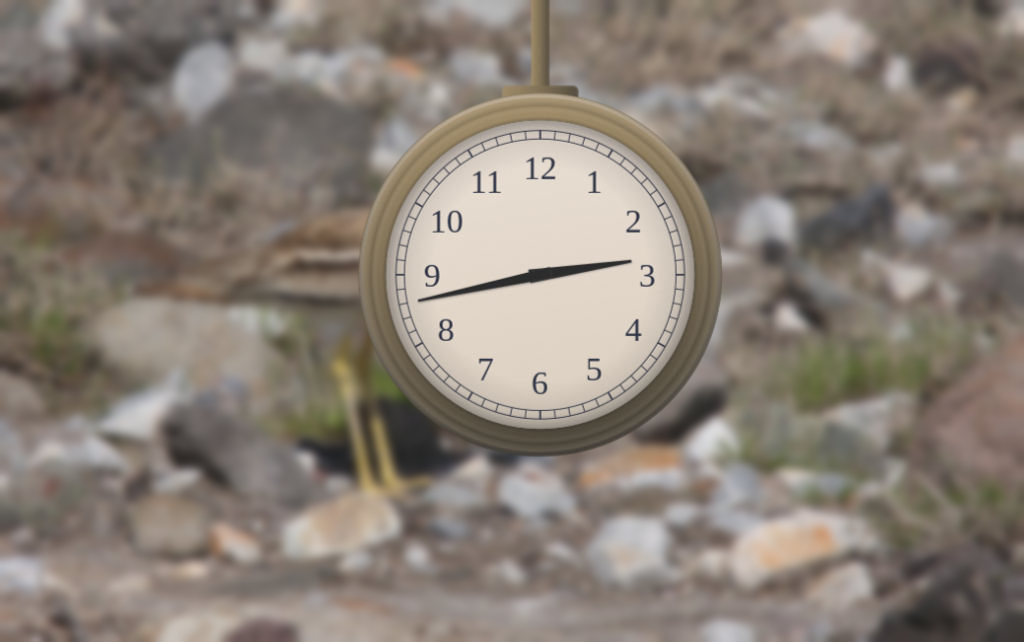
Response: 2:43
